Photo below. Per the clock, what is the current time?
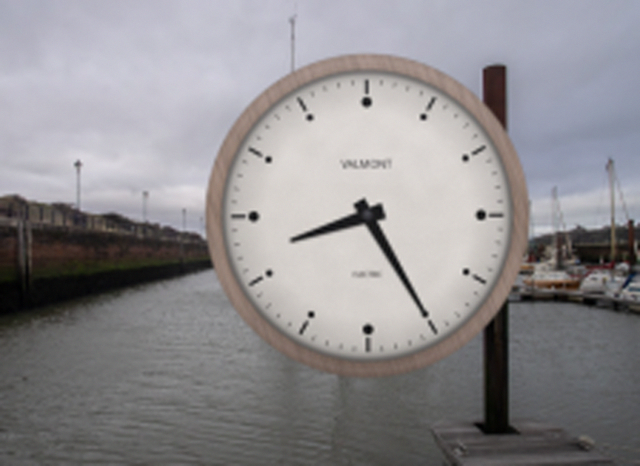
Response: 8:25
